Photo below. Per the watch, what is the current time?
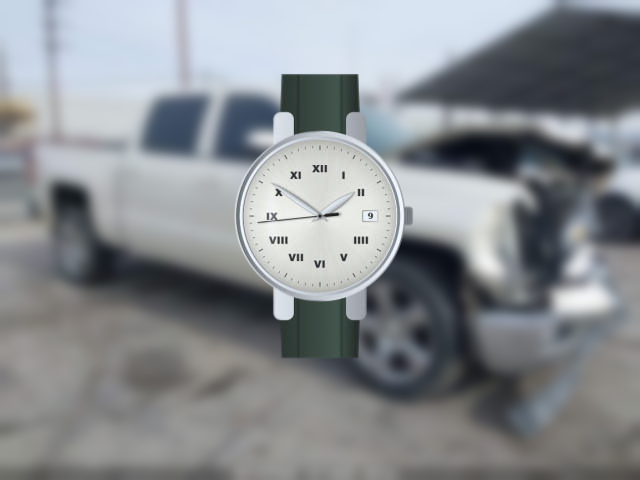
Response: 1:50:44
